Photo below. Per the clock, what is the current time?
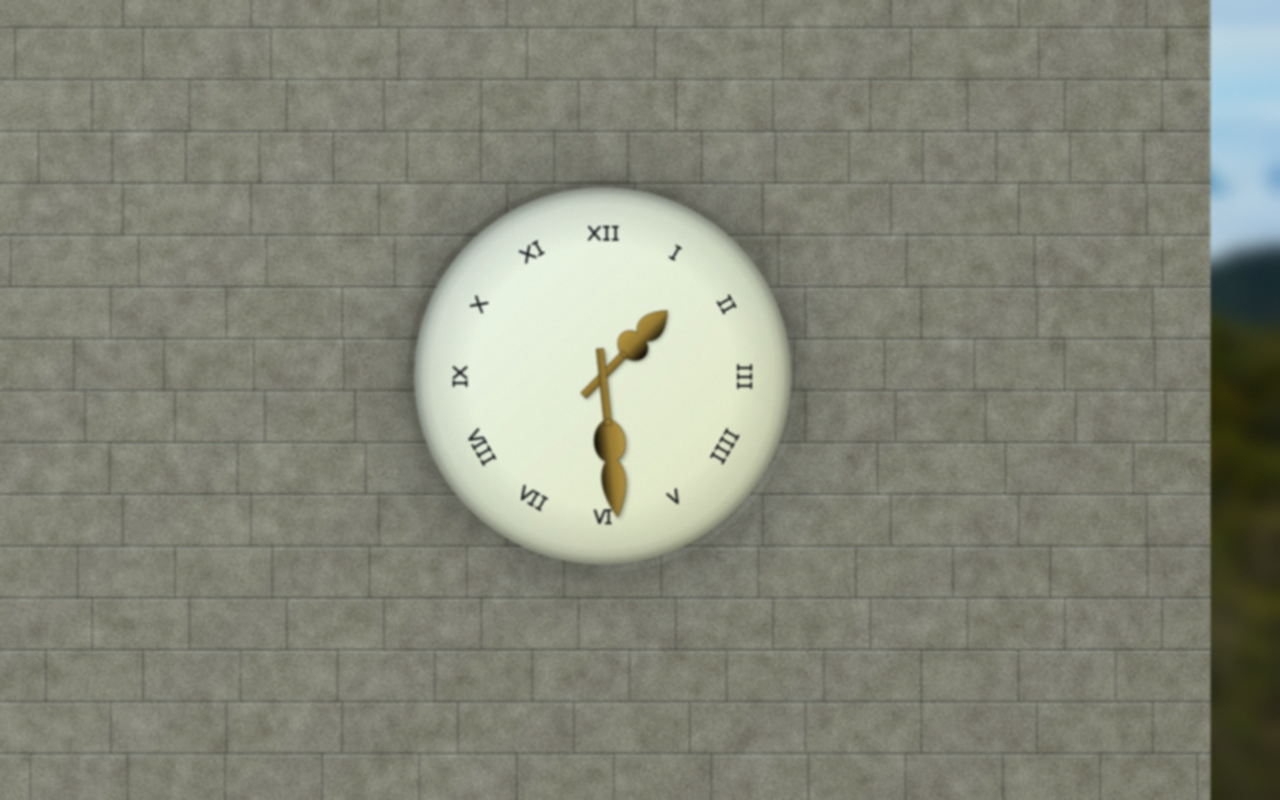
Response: 1:29
